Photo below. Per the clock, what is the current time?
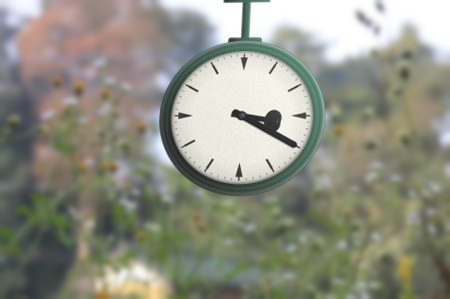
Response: 3:20
